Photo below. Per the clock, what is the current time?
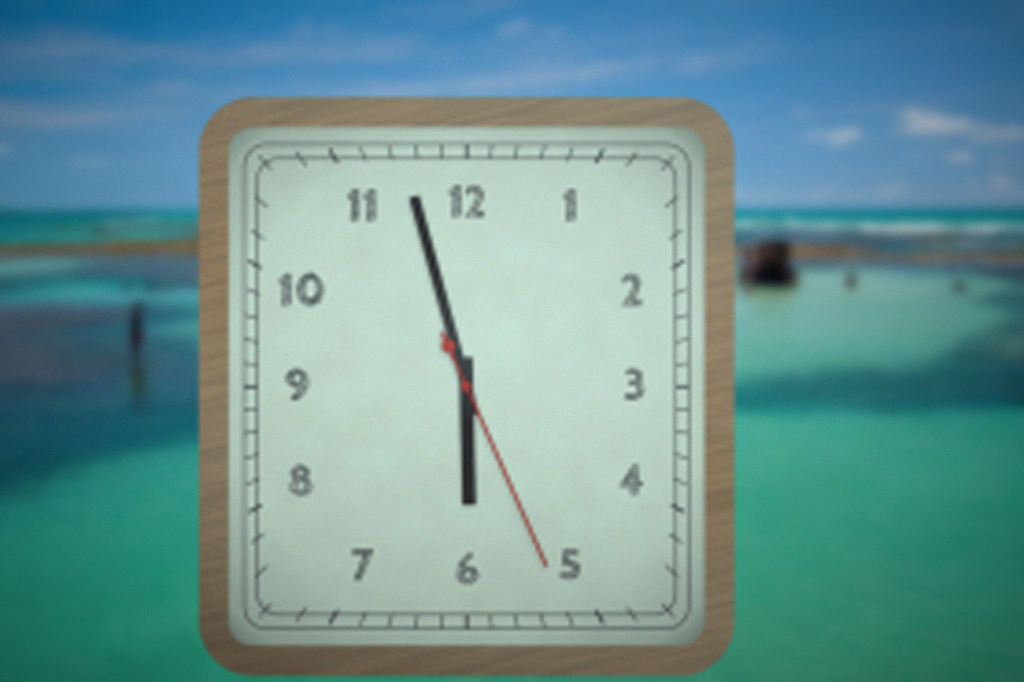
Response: 5:57:26
